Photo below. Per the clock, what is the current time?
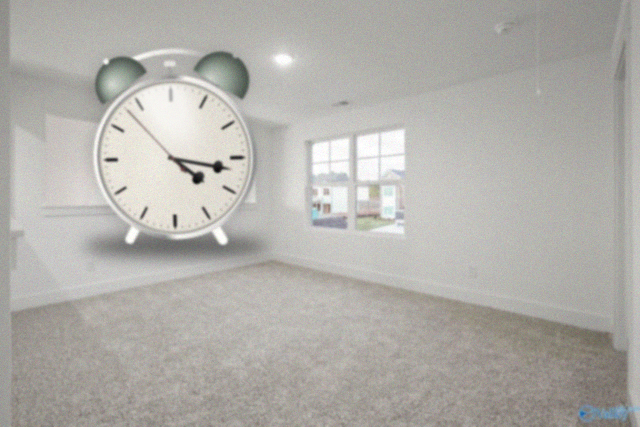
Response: 4:16:53
